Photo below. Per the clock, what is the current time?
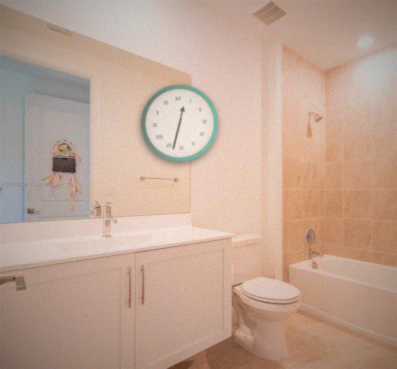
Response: 12:33
